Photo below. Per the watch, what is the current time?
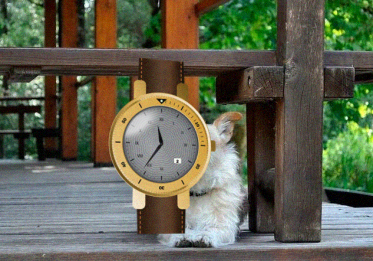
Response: 11:36
